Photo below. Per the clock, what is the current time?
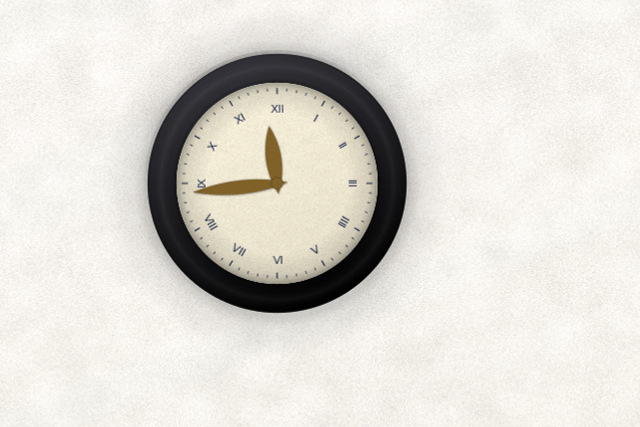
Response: 11:44
